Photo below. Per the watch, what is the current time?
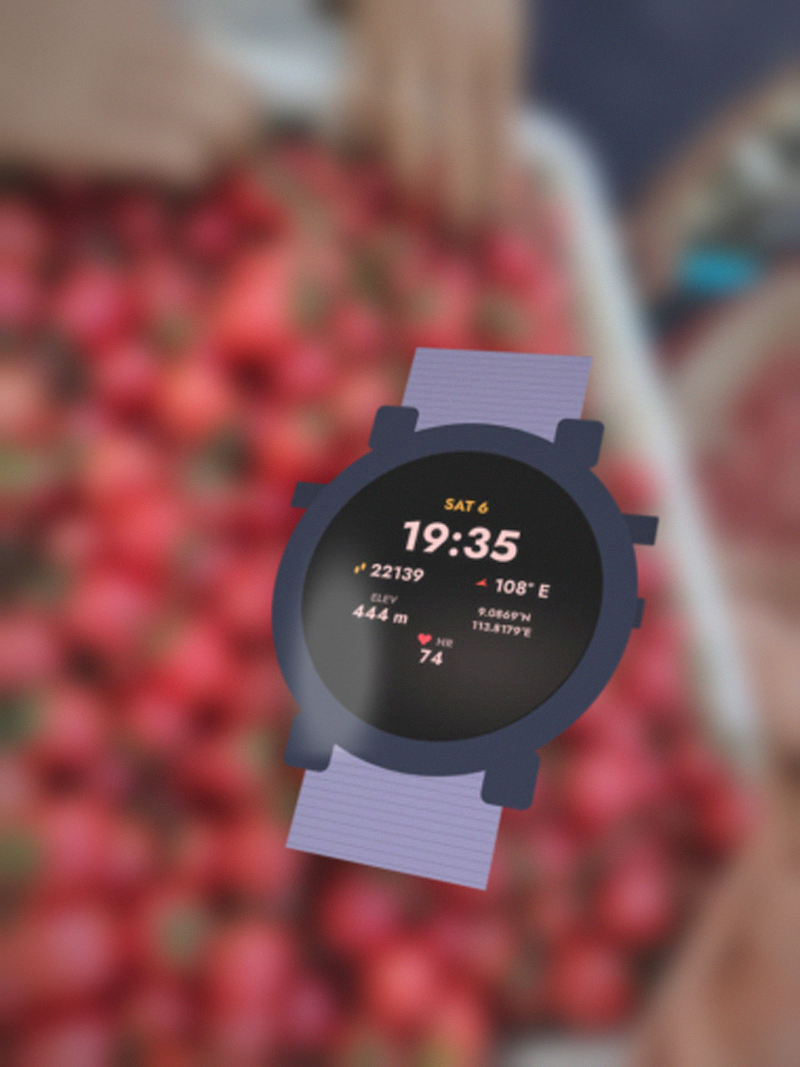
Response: 19:35
